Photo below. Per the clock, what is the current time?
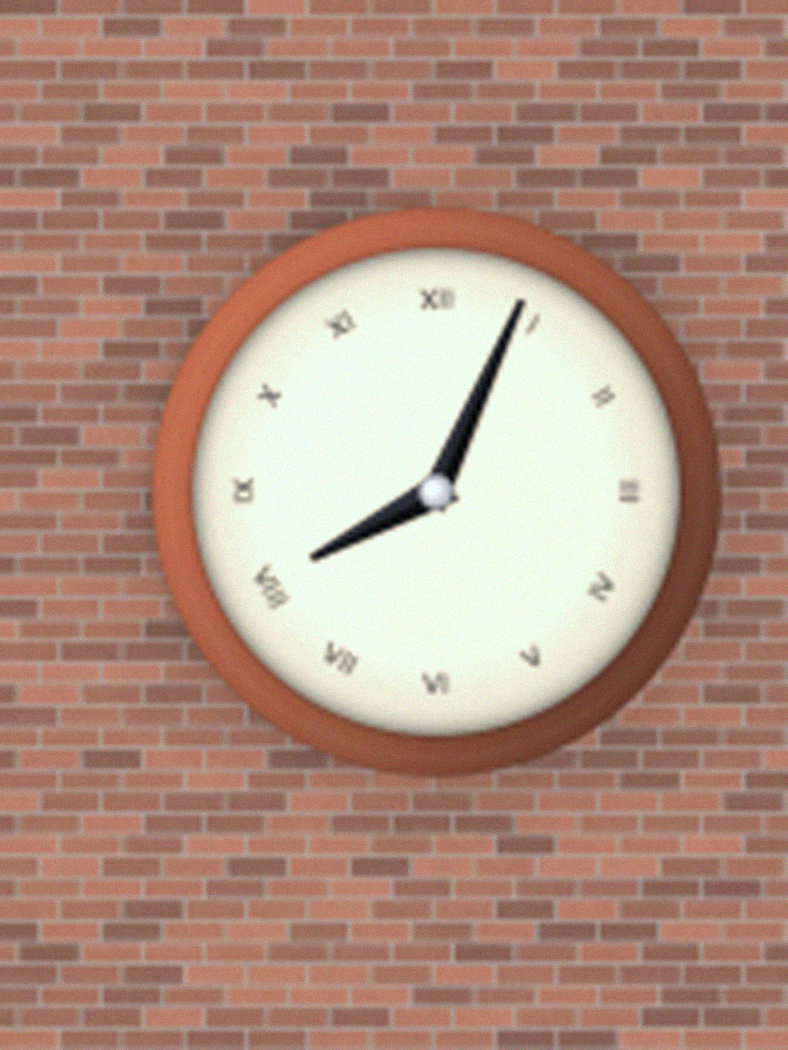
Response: 8:04
